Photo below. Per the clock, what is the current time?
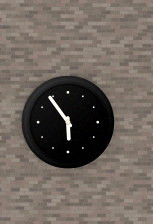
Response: 5:54
